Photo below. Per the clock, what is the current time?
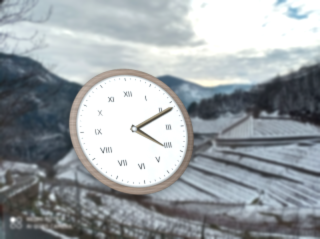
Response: 4:11
